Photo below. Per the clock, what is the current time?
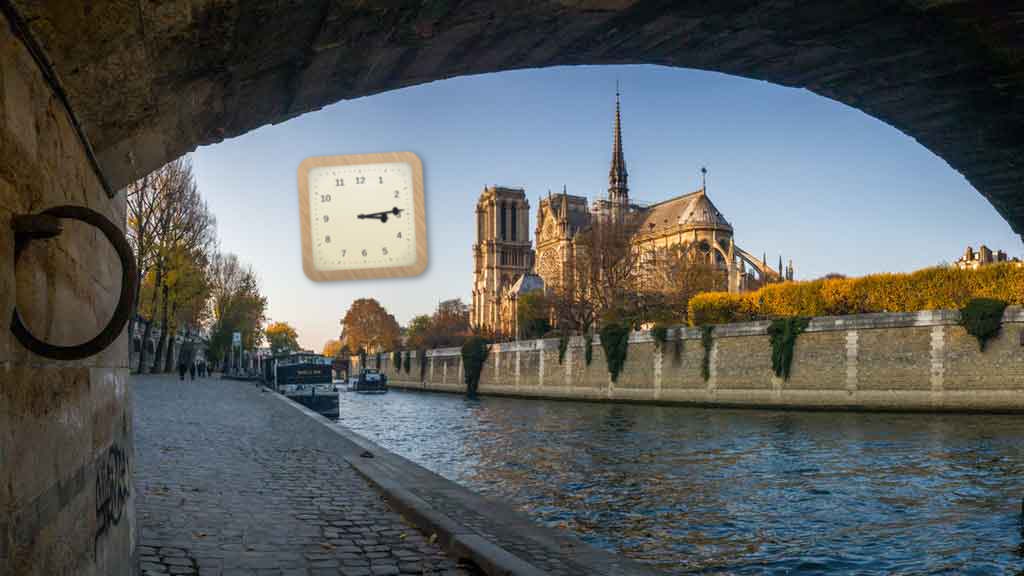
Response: 3:14
